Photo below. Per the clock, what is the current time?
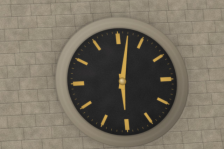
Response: 6:02
